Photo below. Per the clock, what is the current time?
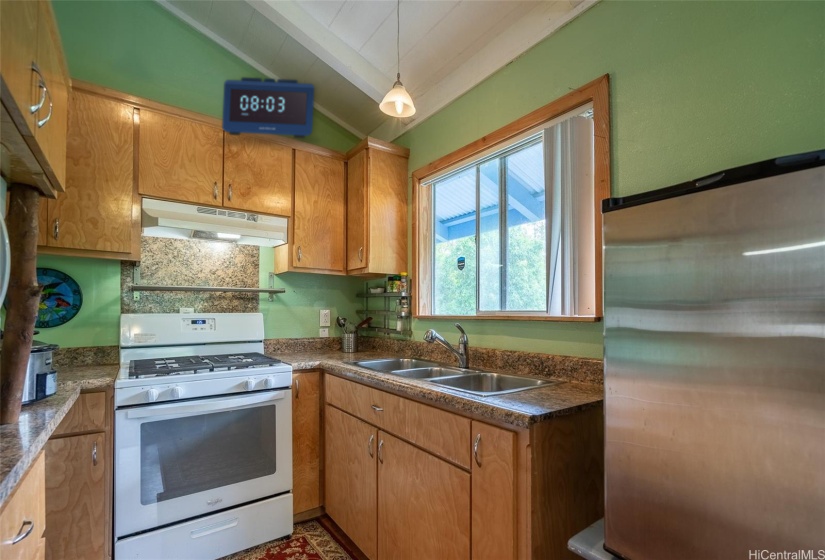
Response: 8:03
